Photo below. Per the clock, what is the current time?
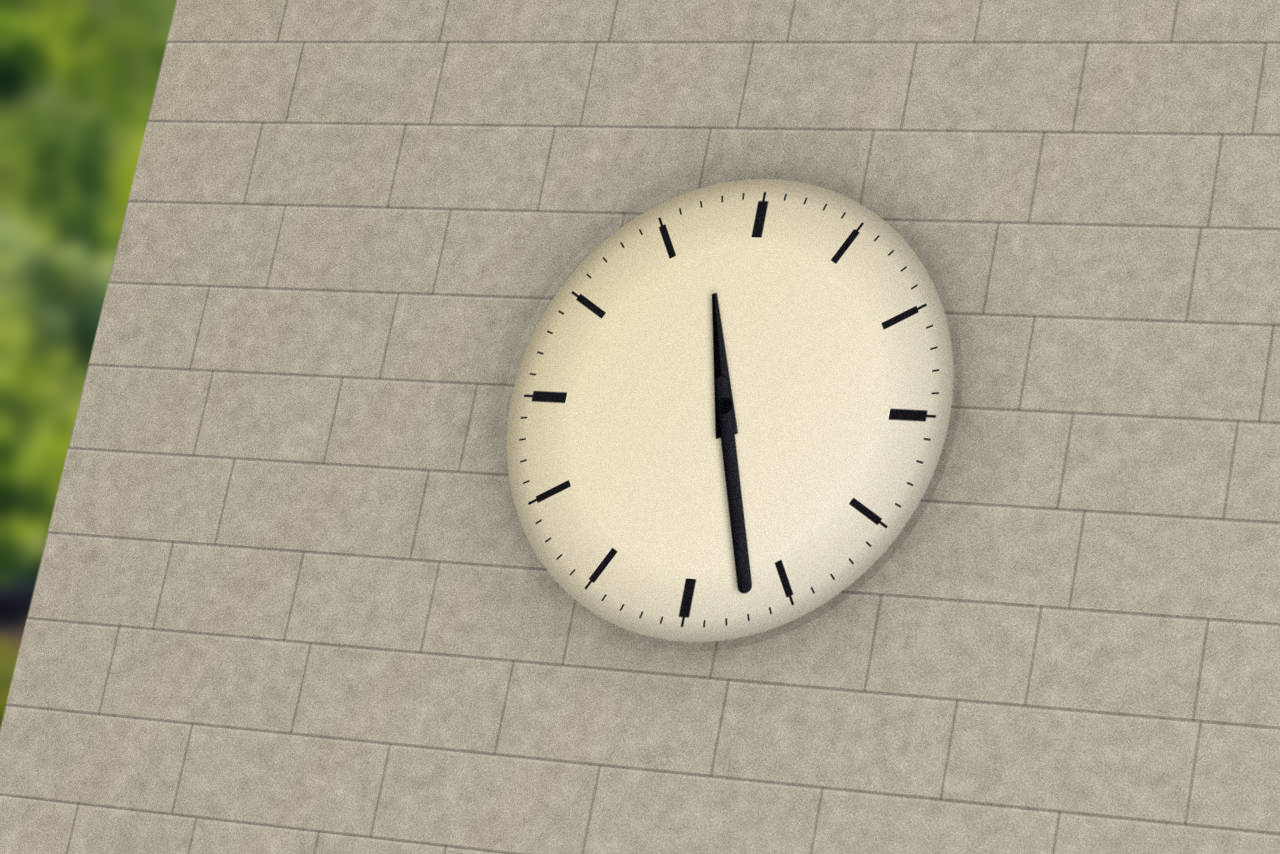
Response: 11:27
